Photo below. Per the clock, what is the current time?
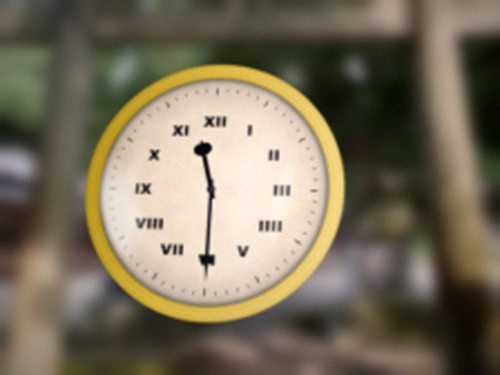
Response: 11:30
